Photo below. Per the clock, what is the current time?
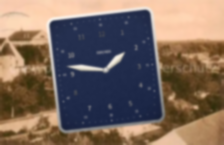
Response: 1:47
